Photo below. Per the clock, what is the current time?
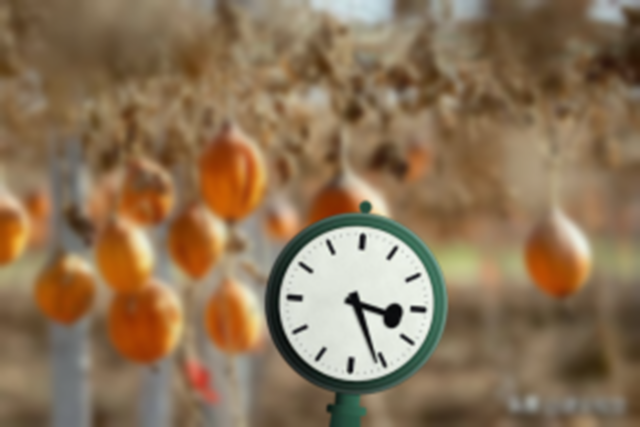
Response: 3:26
